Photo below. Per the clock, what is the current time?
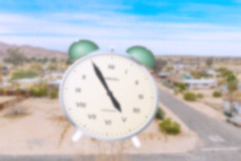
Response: 4:55
